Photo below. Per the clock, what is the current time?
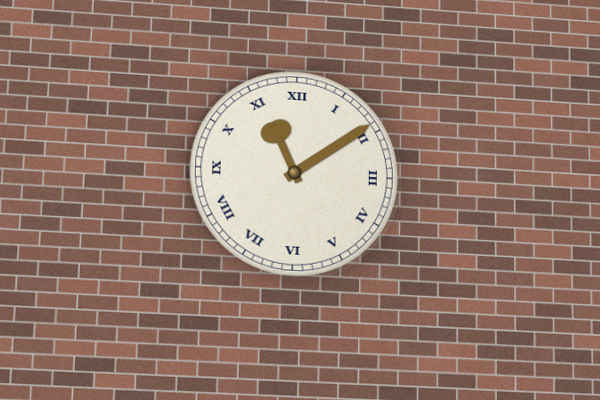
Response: 11:09
